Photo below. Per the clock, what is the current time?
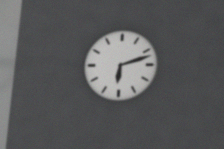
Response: 6:12
